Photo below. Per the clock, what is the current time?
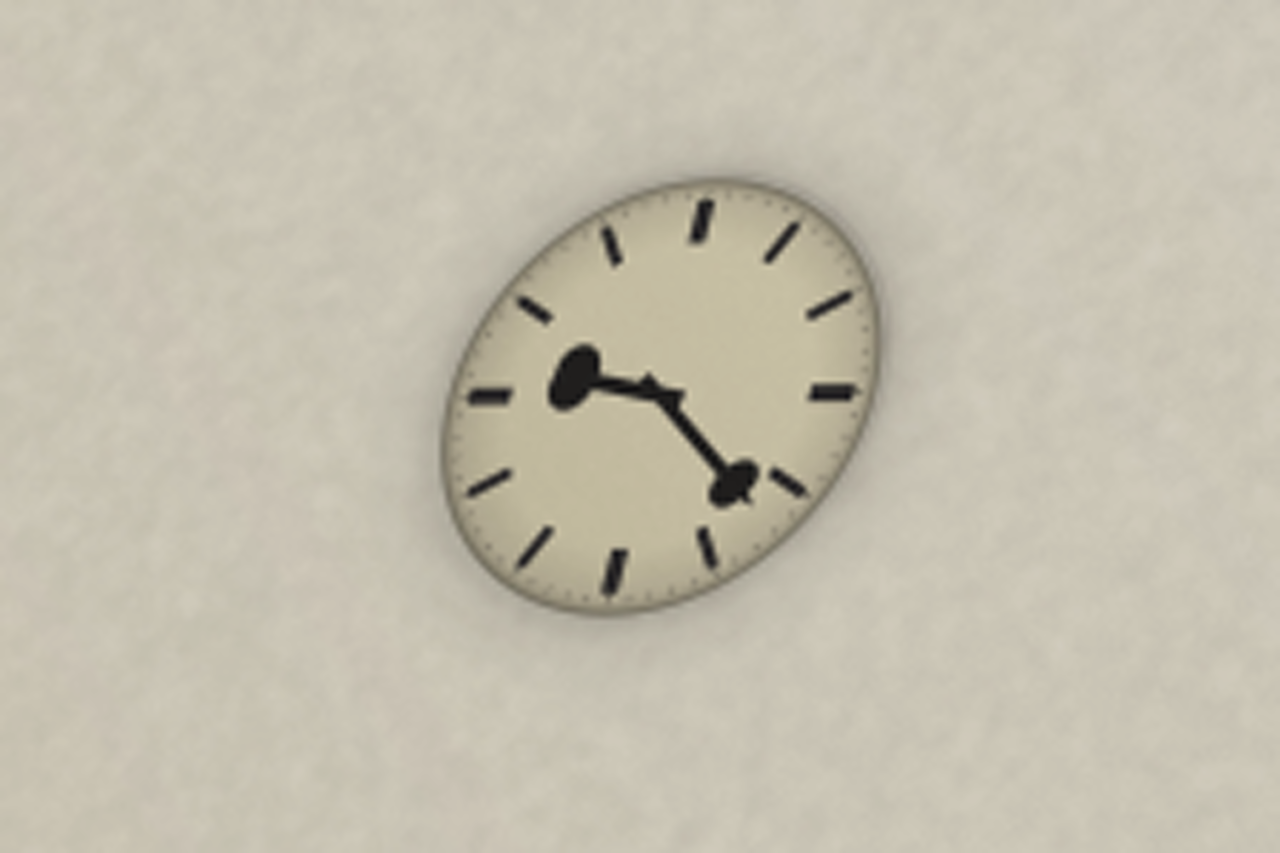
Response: 9:22
